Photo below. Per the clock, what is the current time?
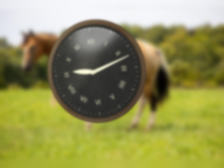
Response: 9:12
